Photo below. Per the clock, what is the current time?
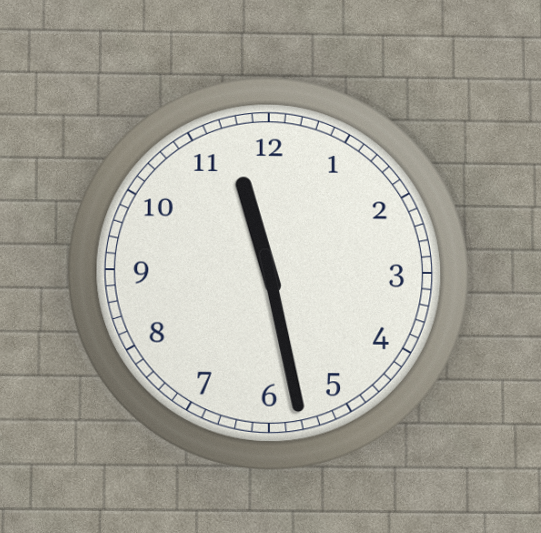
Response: 11:28
